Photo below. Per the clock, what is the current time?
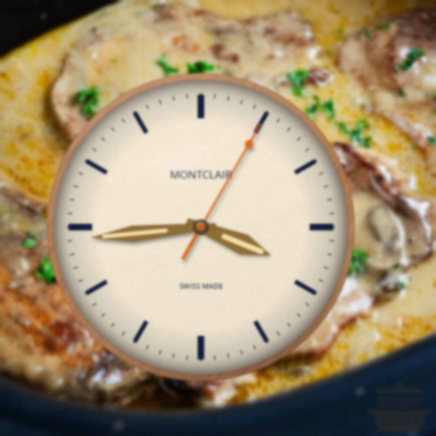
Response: 3:44:05
